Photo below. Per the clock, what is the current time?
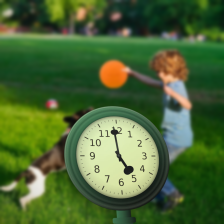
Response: 4:59
